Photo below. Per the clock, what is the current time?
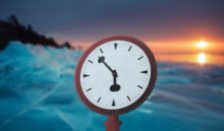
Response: 5:53
